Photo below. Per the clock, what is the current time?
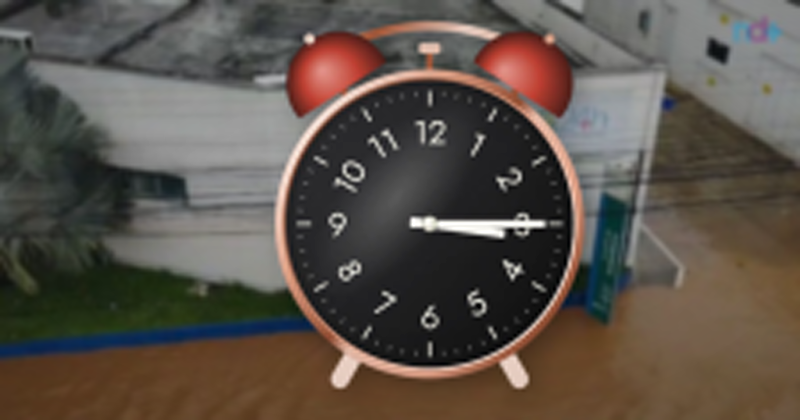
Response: 3:15
